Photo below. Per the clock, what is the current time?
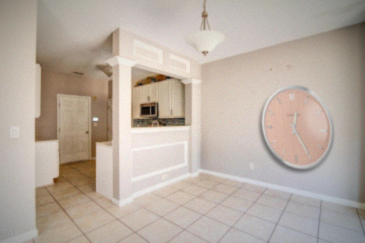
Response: 12:25
